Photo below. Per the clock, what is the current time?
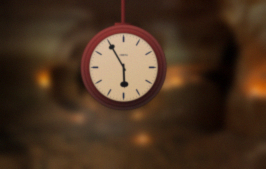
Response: 5:55
